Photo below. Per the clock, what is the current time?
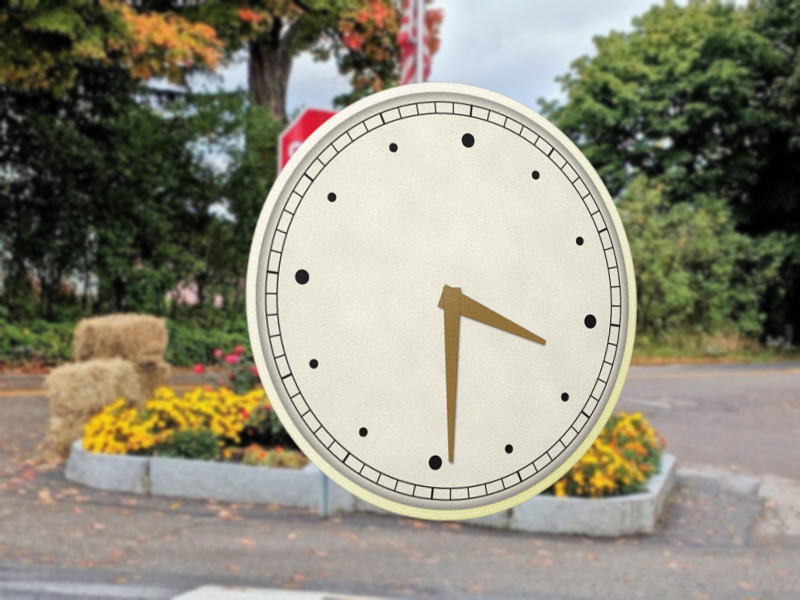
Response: 3:29
